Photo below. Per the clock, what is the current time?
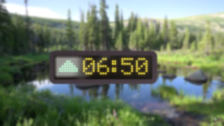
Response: 6:50
